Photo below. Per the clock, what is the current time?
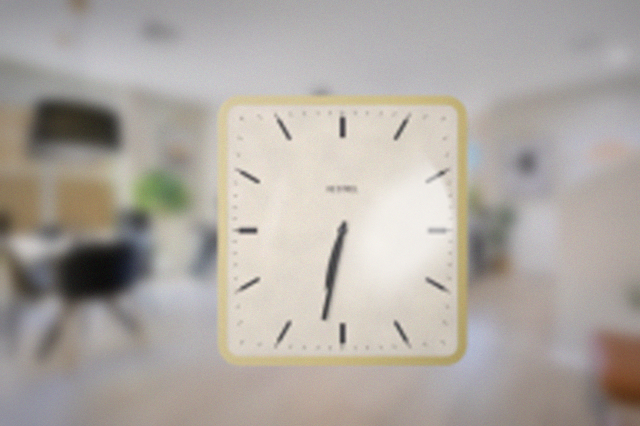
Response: 6:32
